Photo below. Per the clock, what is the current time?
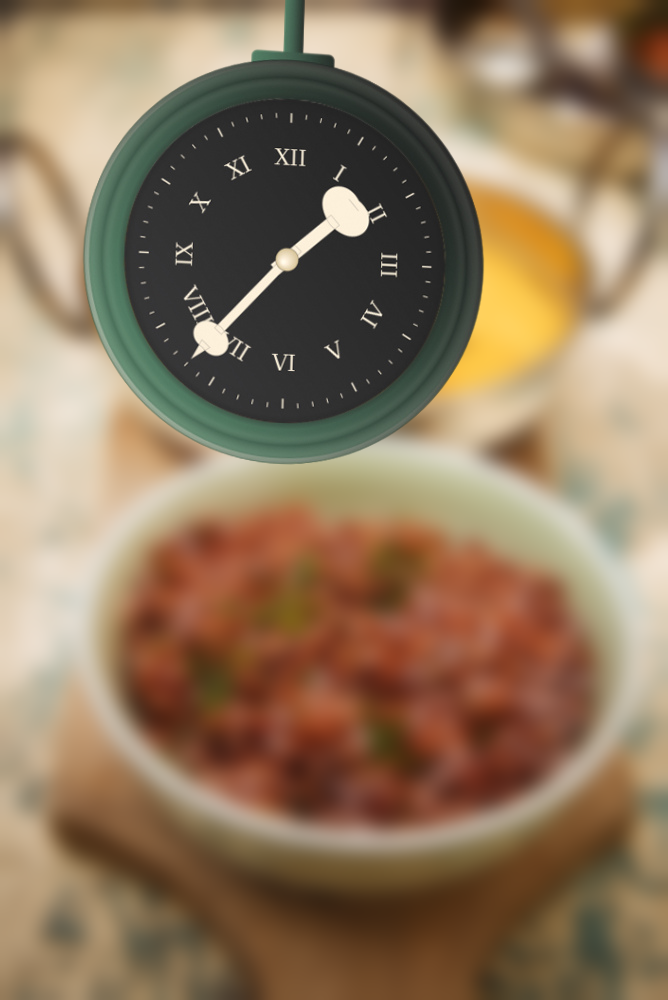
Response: 1:37
